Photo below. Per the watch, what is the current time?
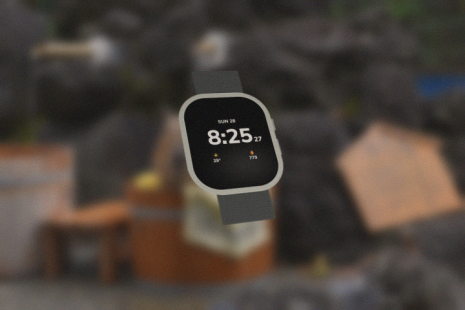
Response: 8:25
